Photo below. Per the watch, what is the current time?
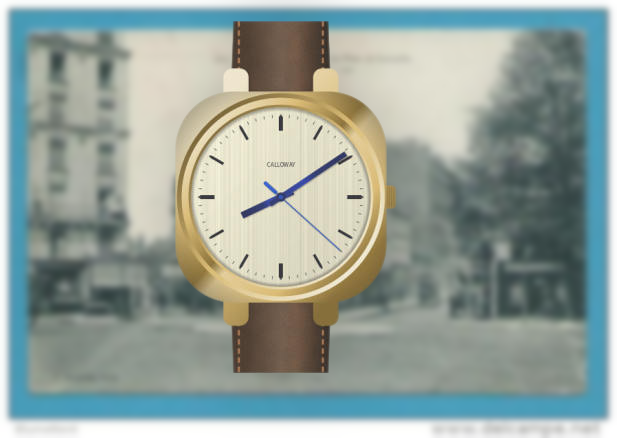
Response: 8:09:22
